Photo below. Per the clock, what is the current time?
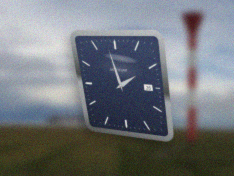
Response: 1:58
